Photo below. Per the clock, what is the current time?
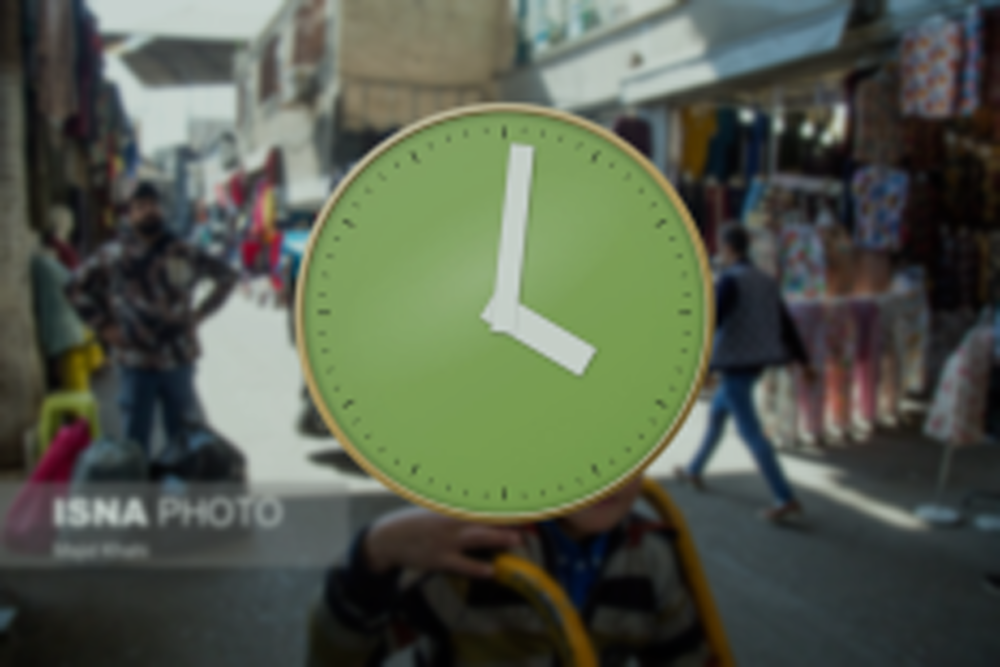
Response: 4:01
